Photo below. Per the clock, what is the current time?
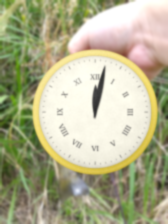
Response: 12:02
